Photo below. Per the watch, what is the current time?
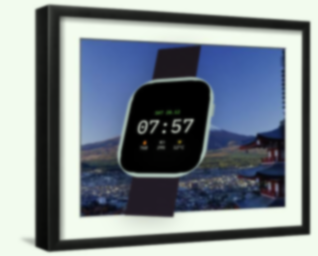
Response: 7:57
